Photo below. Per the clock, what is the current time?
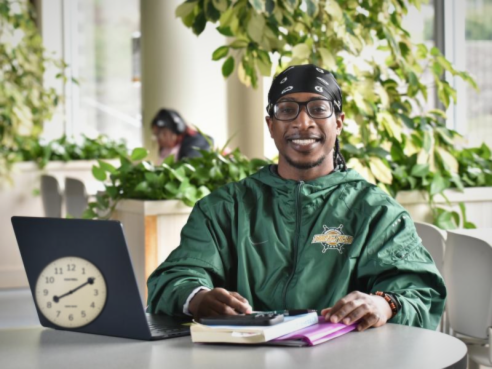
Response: 8:10
